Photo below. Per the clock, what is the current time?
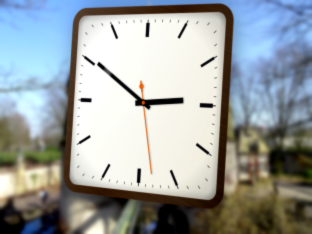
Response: 2:50:28
